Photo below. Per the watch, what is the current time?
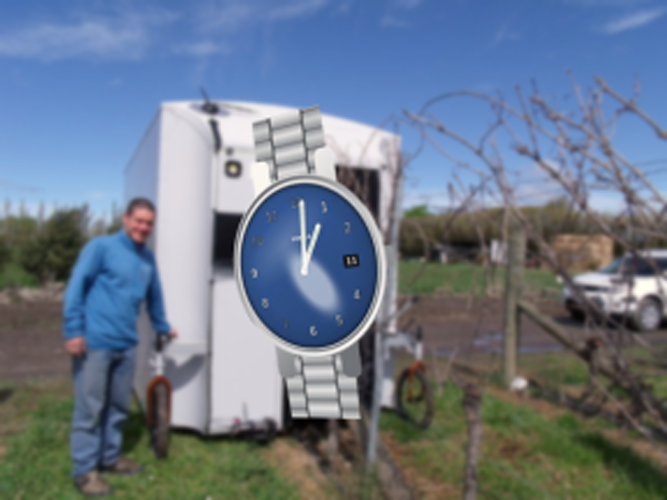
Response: 1:01
